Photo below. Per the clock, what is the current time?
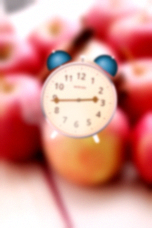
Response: 2:44
